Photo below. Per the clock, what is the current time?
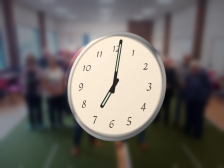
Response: 7:01
